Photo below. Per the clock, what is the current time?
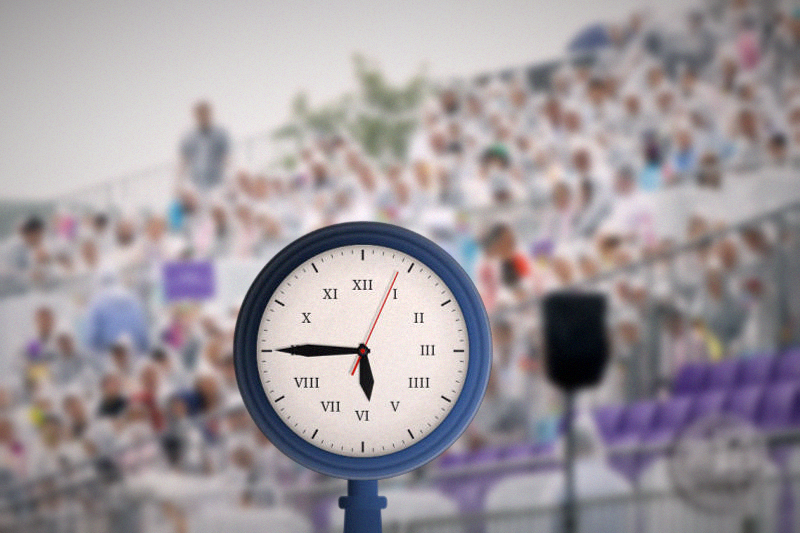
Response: 5:45:04
